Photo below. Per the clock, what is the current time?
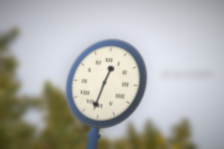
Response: 12:32
